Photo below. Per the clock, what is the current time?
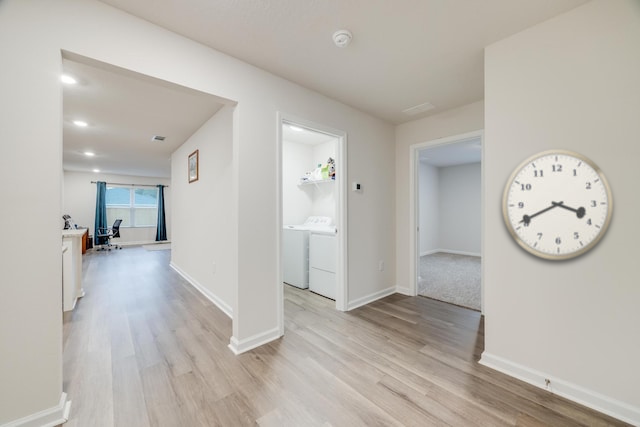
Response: 3:41
